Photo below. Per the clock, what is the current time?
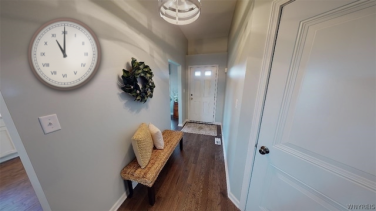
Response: 11:00
